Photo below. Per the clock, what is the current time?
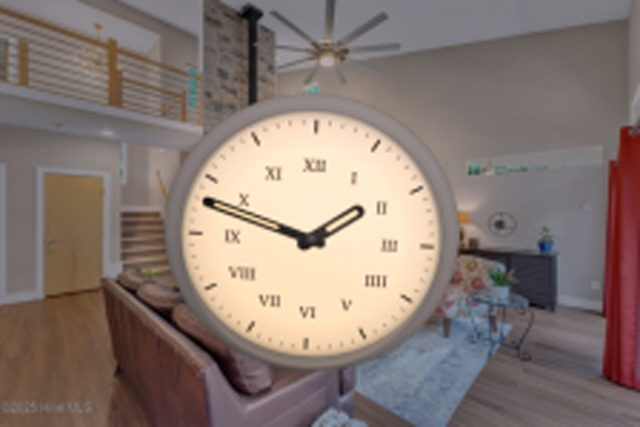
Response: 1:48
